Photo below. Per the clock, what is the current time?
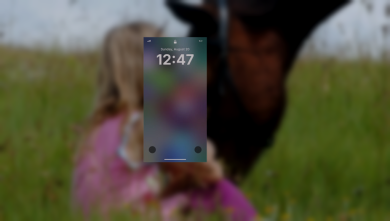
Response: 12:47
